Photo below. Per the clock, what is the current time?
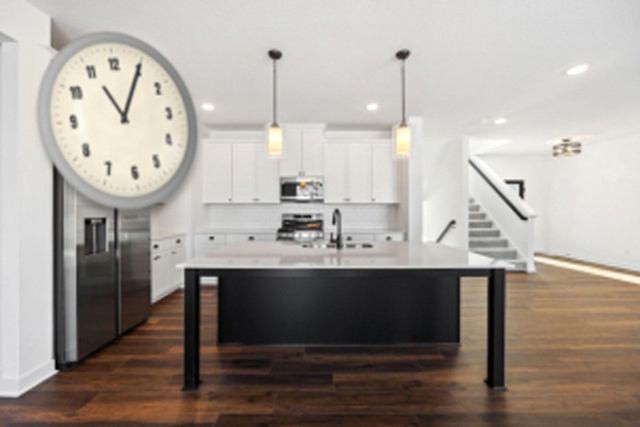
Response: 11:05
